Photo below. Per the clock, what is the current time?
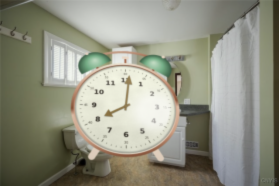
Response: 8:01
